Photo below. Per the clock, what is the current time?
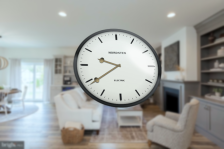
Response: 9:39
